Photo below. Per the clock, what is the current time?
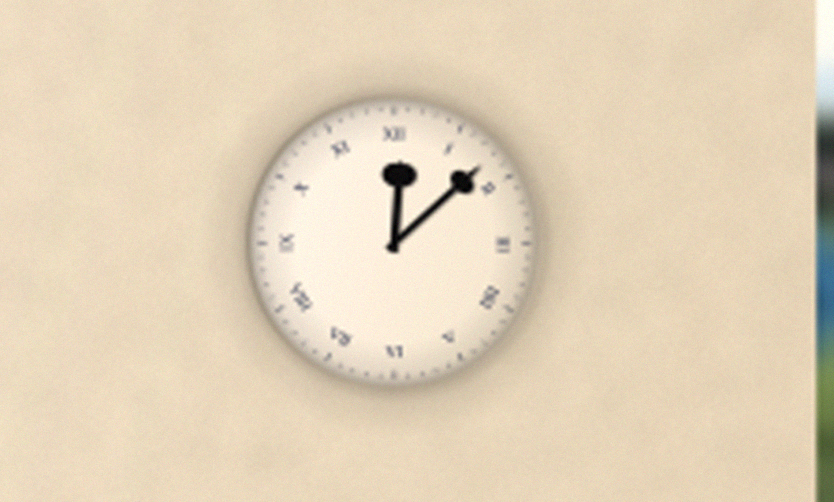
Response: 12:08
